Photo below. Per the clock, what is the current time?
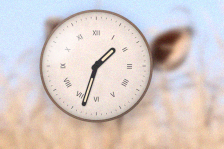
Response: 1:33
